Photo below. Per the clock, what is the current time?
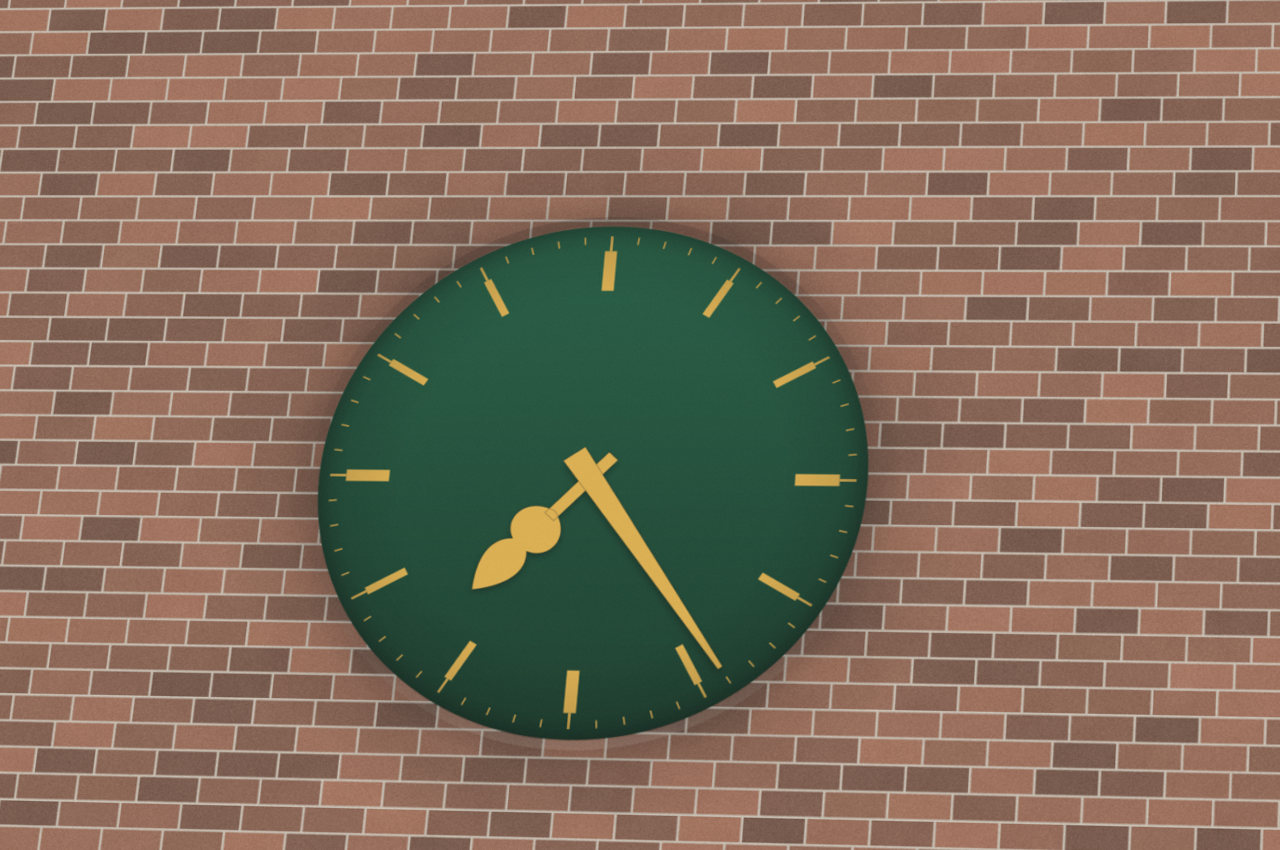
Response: 7:24
